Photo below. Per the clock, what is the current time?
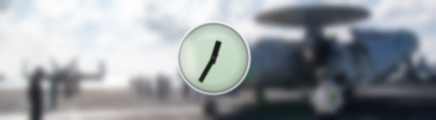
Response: 12:35
